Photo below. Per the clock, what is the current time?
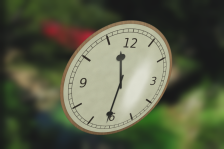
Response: 11:31
